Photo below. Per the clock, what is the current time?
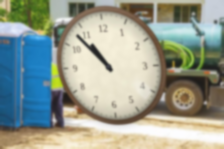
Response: 10:53
